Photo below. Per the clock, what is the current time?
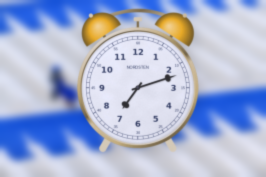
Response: 7:12
